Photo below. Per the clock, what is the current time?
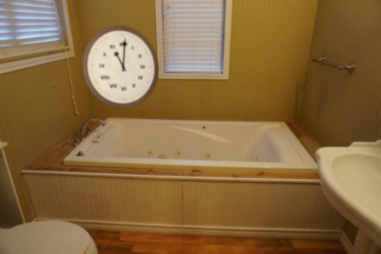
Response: 11:01
